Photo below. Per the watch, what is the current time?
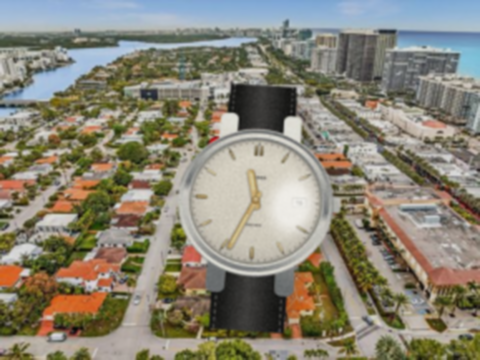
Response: 11:34
